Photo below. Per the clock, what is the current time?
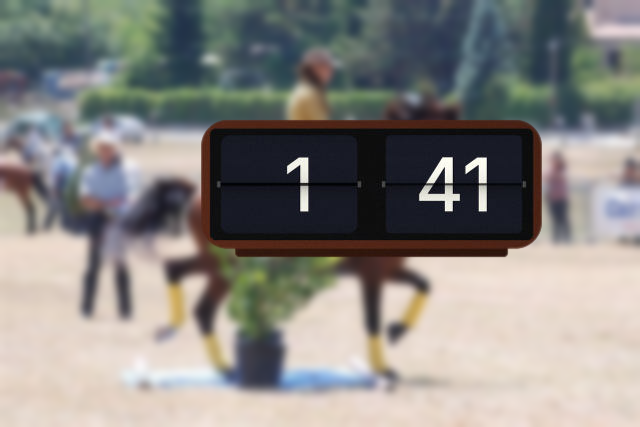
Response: 1:41
